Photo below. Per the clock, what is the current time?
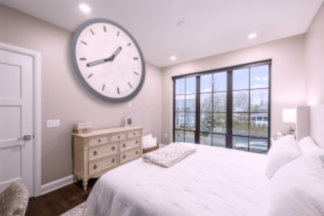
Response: 1:43
